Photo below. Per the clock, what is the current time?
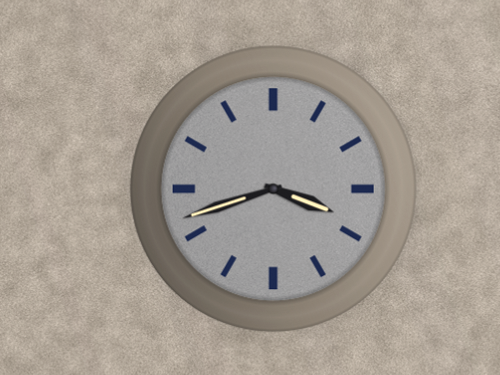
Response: 3:42
